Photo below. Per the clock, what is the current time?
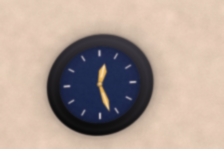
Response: 12:27
